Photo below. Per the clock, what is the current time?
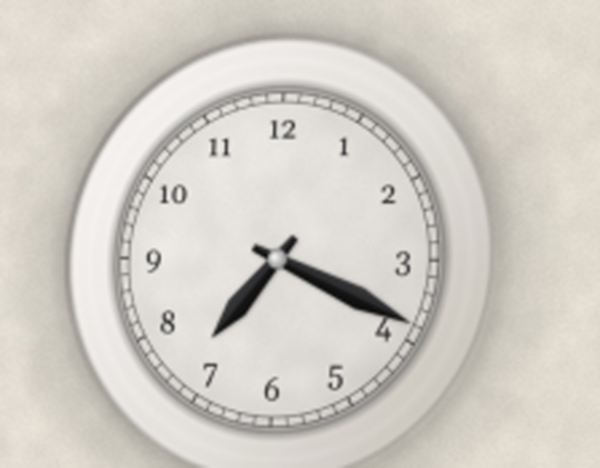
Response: 7:19
